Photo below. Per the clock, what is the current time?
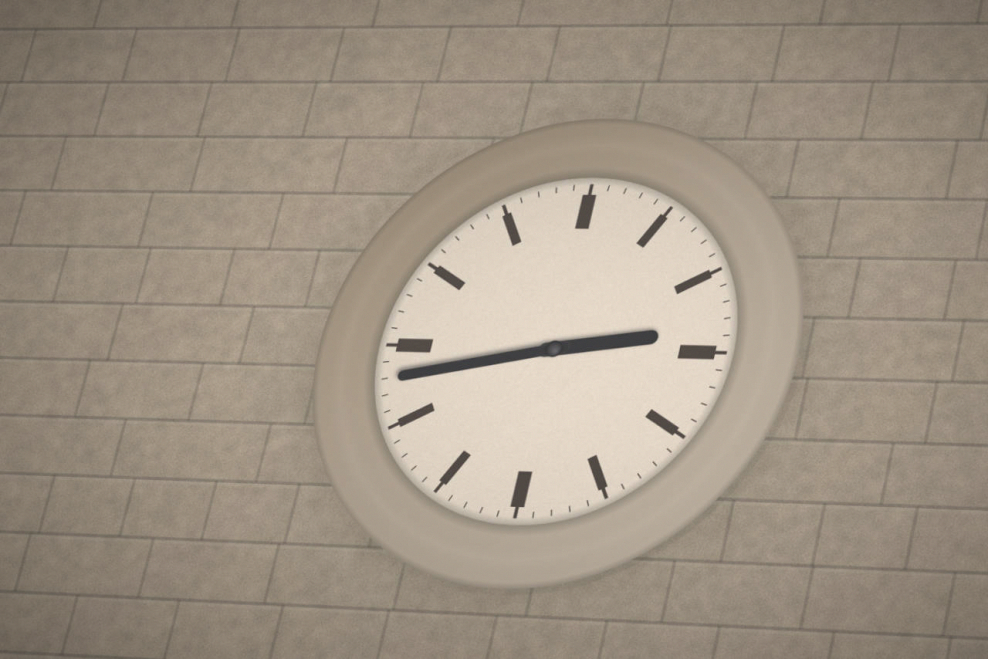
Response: 2:43
